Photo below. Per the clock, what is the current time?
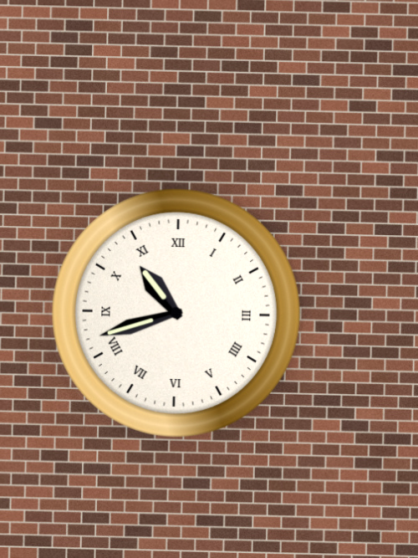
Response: 10:42
